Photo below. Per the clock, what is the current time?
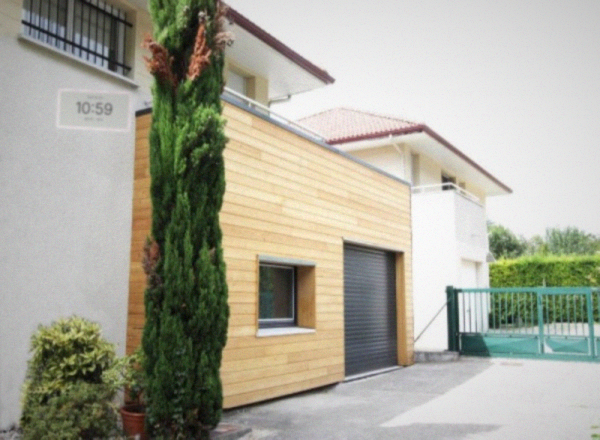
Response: 10:59
